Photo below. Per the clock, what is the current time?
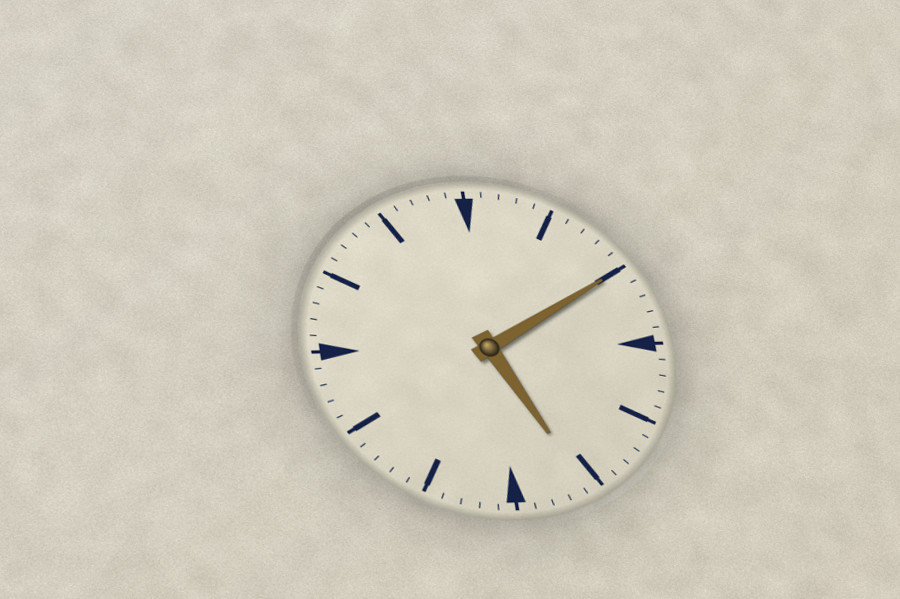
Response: 5:10
